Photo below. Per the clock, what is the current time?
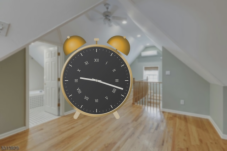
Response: 9:18
